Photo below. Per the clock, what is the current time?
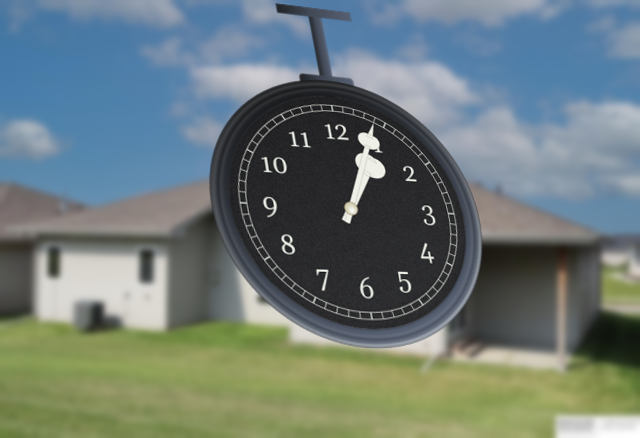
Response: 1:04
